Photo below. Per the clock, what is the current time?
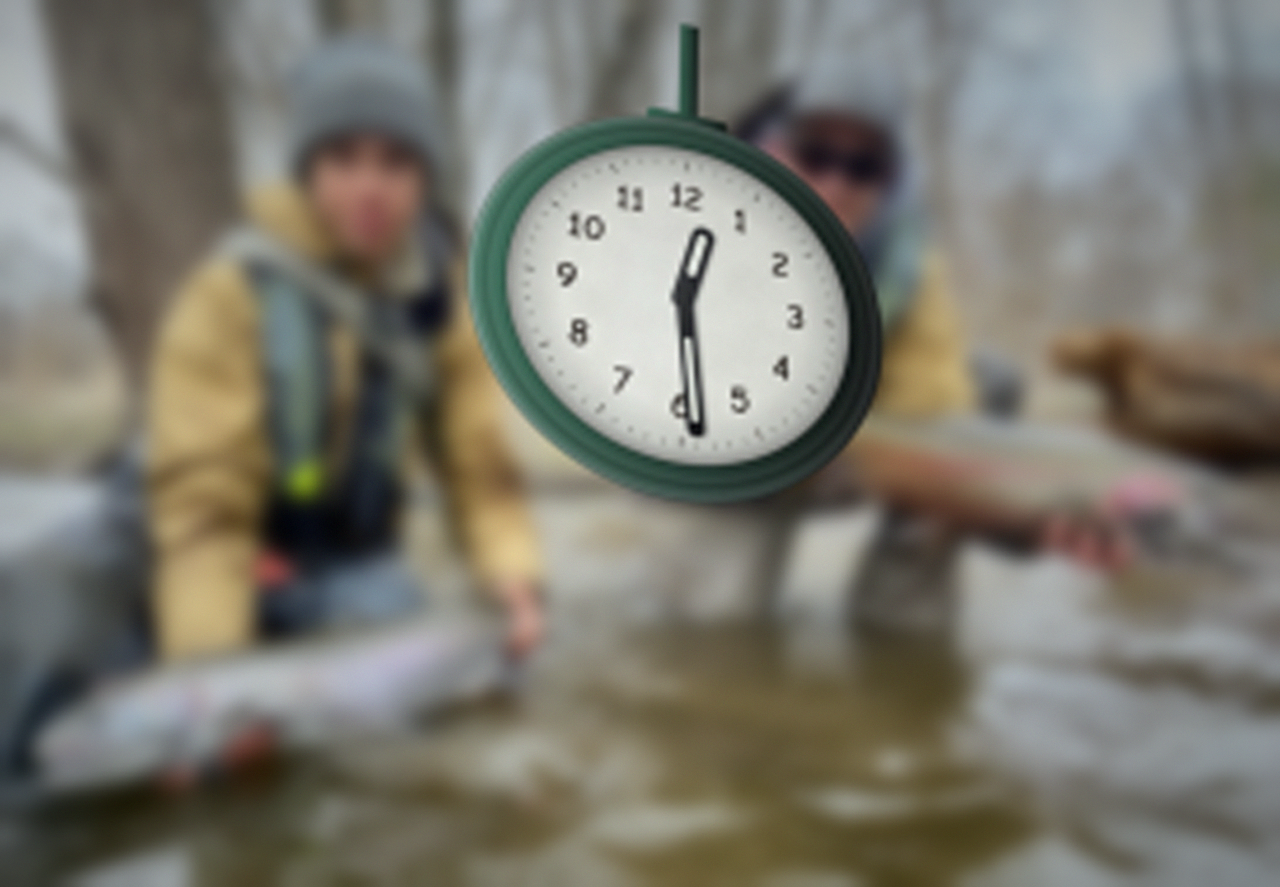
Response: 12:29
